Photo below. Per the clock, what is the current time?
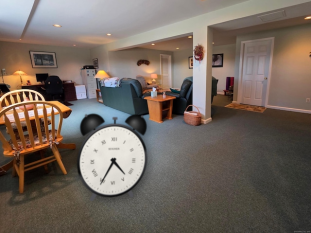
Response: 4:35
